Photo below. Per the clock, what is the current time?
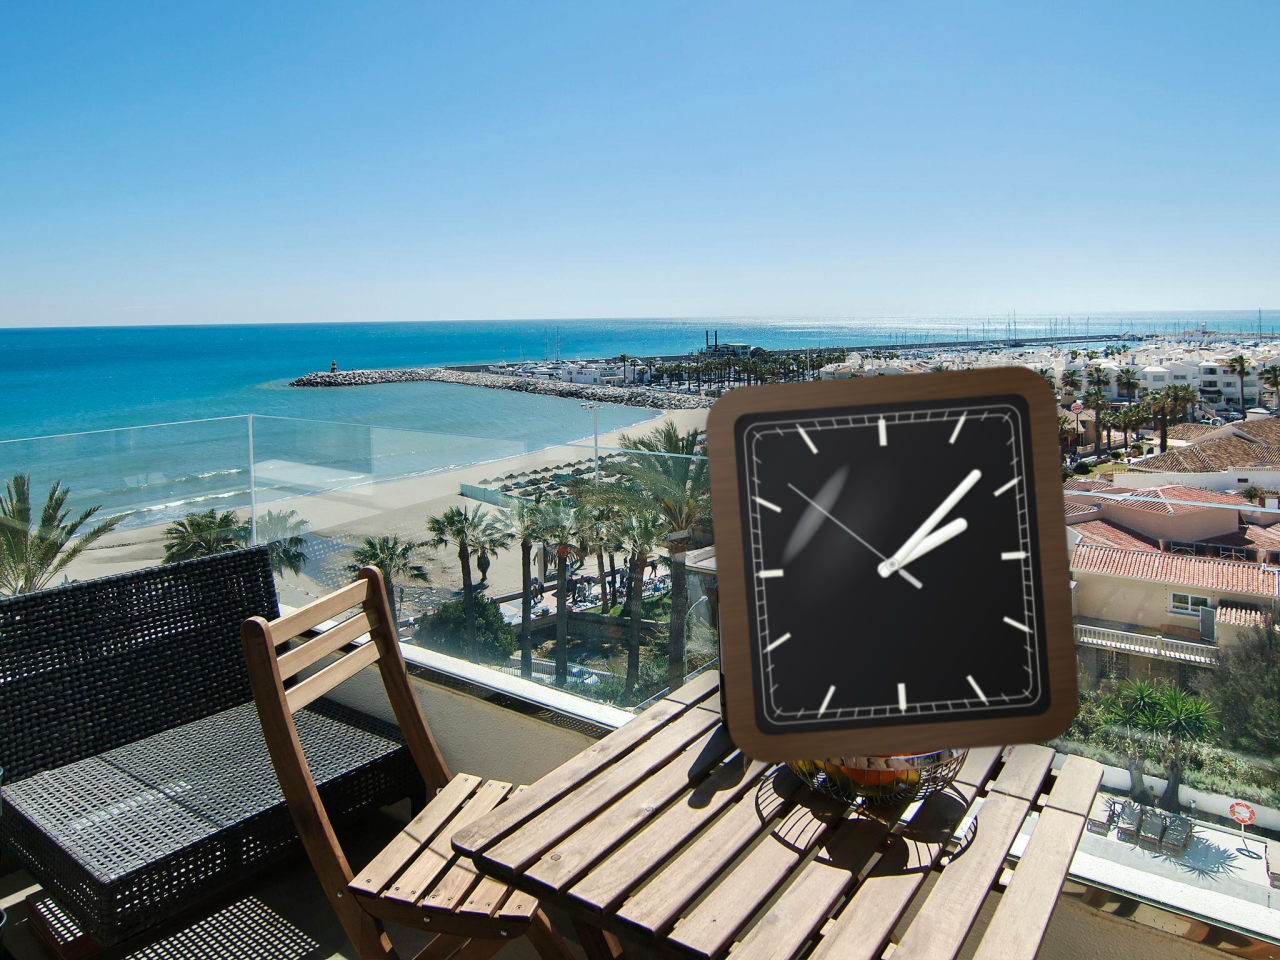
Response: 2:07:52
